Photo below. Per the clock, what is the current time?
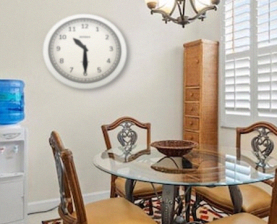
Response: 10:30
